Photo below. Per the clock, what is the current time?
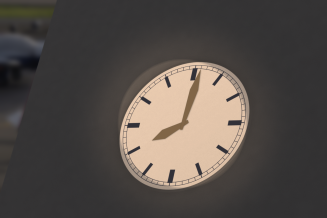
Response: 8:01
